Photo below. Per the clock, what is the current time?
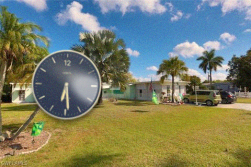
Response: 6:29
